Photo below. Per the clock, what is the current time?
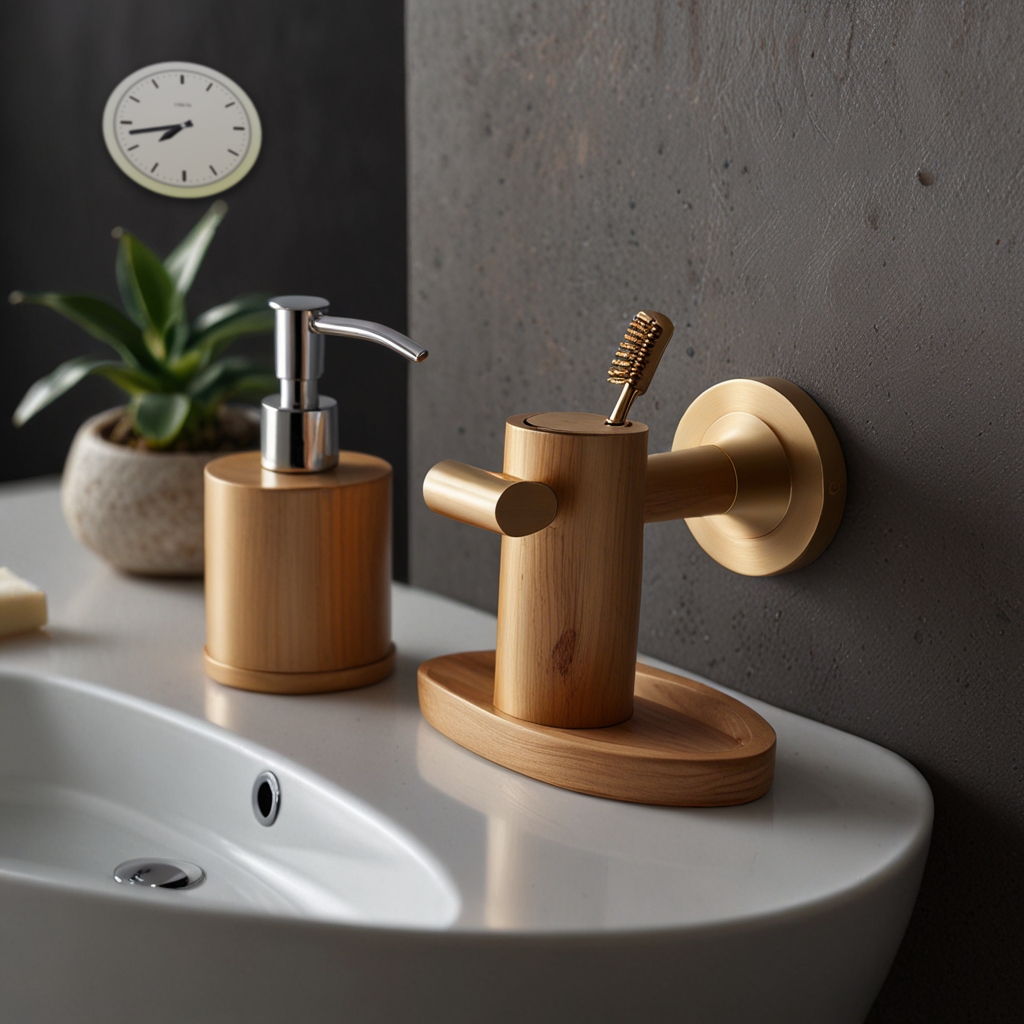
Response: 7:43
